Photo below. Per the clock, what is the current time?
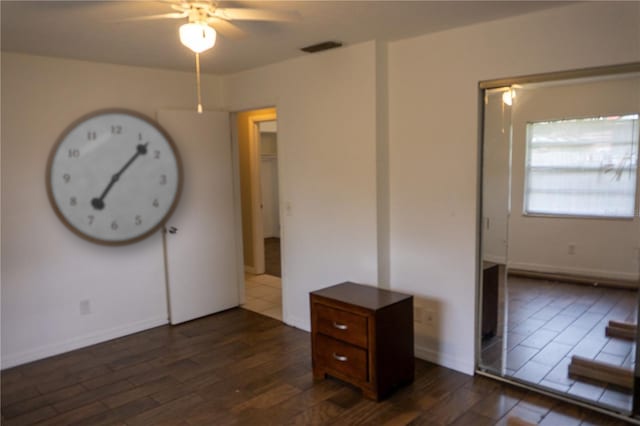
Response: 7:07
